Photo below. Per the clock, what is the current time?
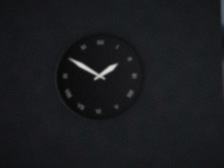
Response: 1:50
